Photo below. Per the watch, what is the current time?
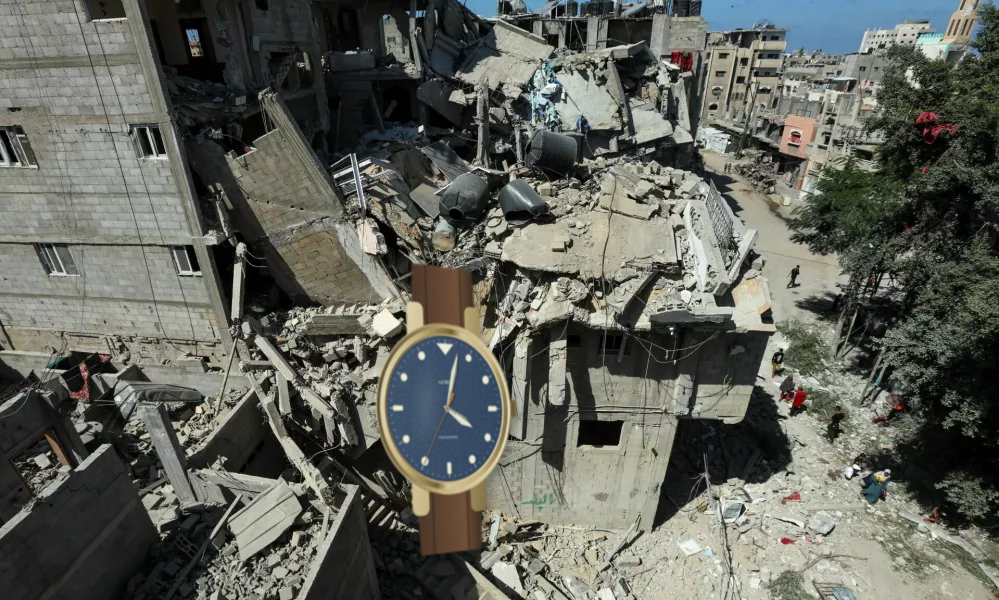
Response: 4:02:35
